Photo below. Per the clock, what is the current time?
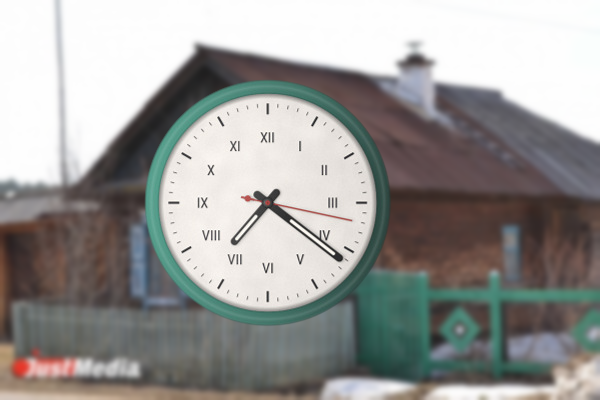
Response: 7:21:17
